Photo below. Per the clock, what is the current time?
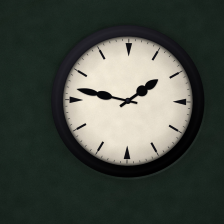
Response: 1:47
